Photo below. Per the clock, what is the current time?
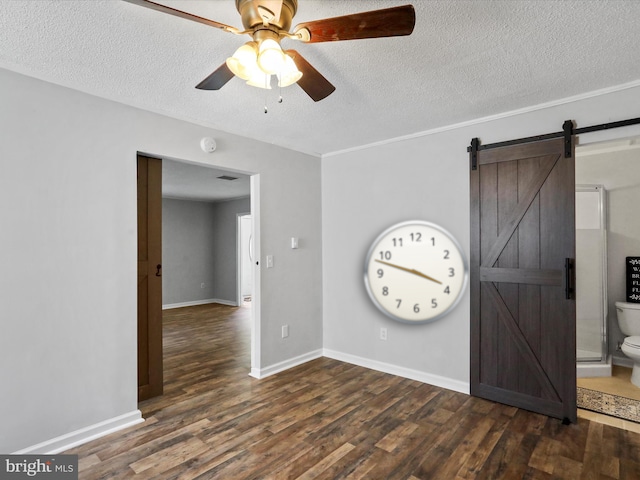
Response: 3:48
